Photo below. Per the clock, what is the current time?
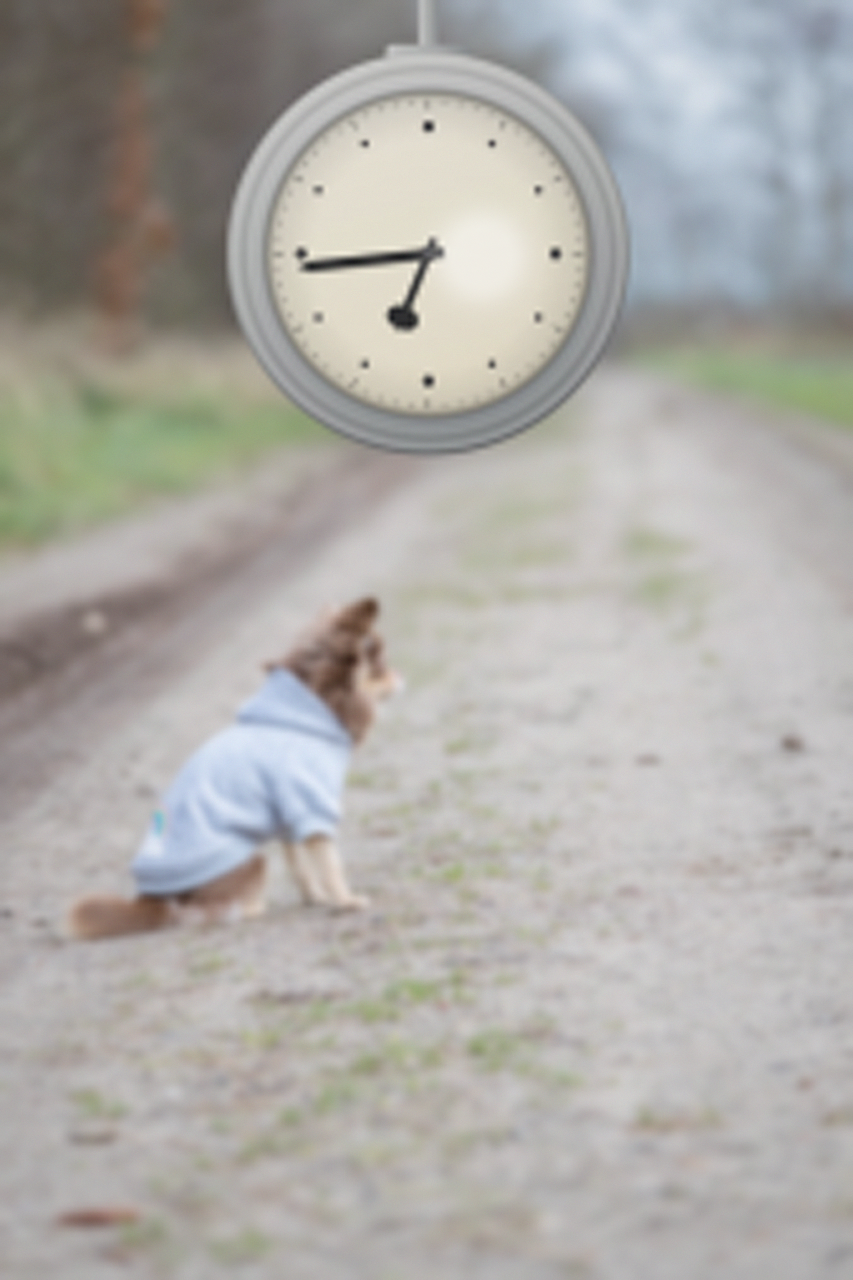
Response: 6:44
